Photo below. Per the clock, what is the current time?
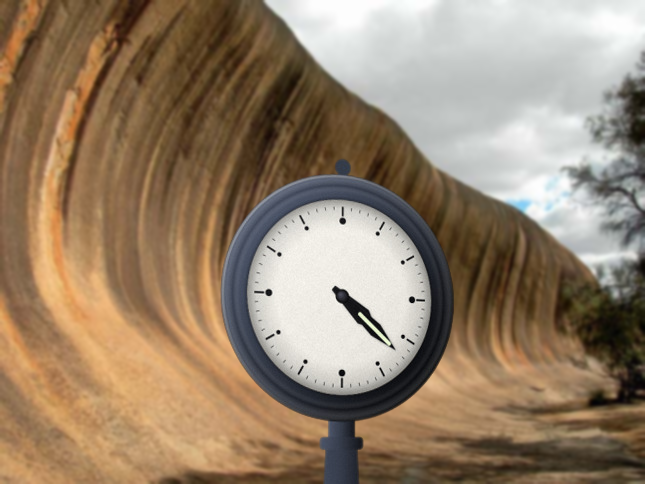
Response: 4:22
